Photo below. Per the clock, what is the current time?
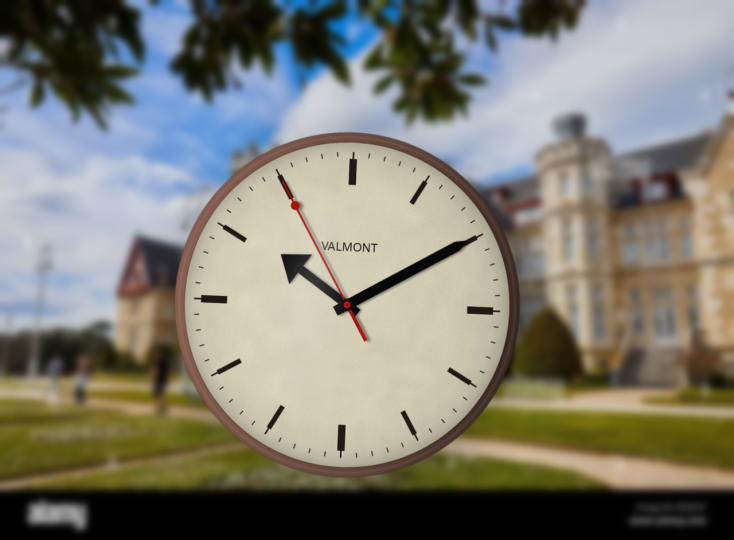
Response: 10:09:55
